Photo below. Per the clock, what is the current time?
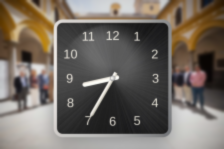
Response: 8:35
